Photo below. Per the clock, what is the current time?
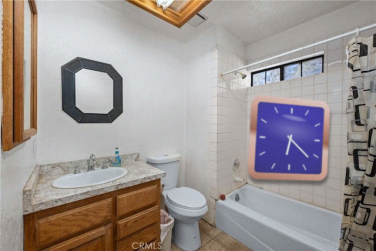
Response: 6:22
